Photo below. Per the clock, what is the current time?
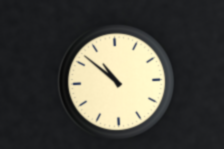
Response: 10:52
